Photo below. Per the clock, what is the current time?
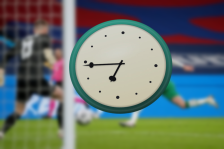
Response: 6:44
